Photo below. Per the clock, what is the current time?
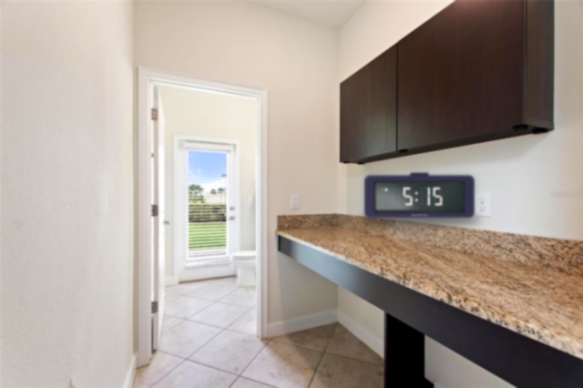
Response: 5:15
